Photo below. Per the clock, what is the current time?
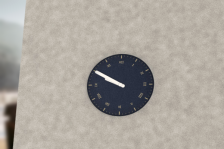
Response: 9:50
